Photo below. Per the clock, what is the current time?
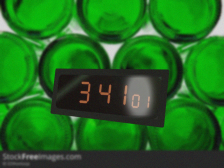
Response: 3:41:01
